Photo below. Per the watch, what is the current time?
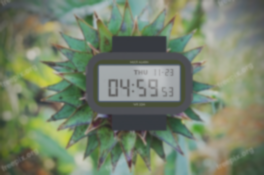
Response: 4:59
